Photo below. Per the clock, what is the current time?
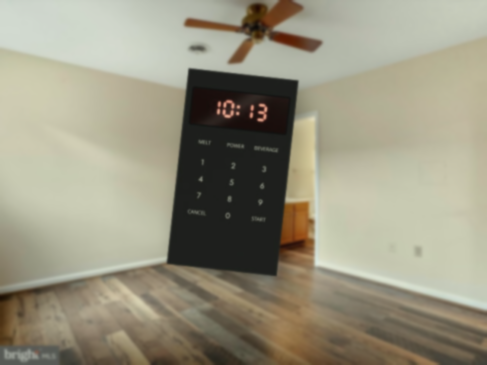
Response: 10:13
